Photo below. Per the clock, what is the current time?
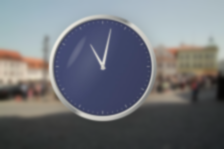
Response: 11:02
